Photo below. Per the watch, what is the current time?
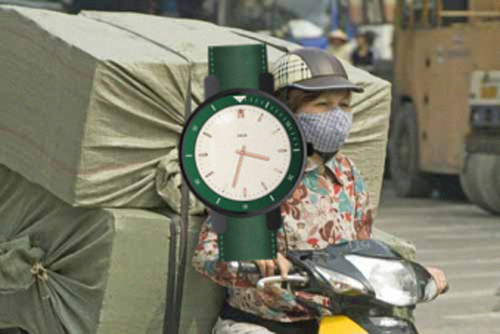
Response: 3:33
